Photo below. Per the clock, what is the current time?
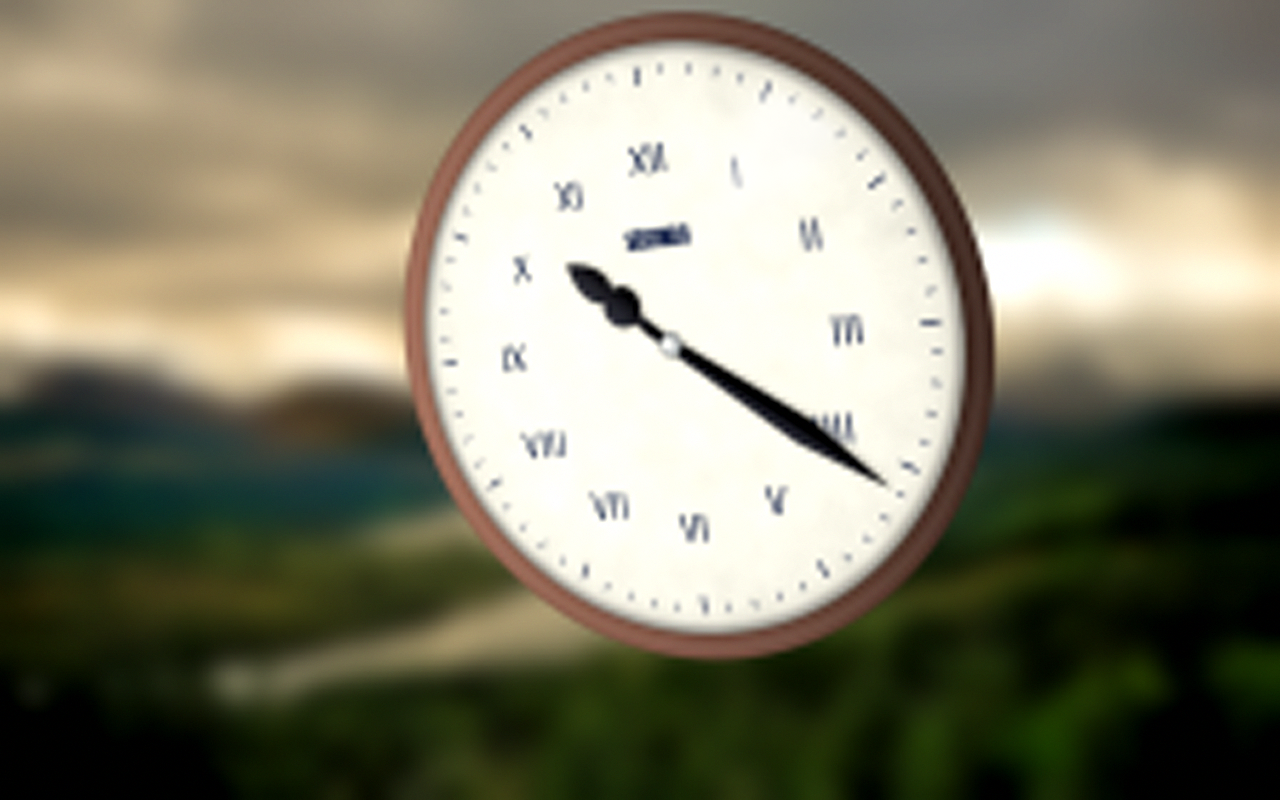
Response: 10:21
